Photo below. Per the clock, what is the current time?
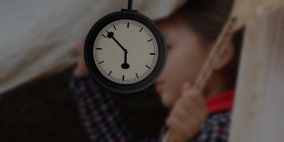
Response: 5:52
